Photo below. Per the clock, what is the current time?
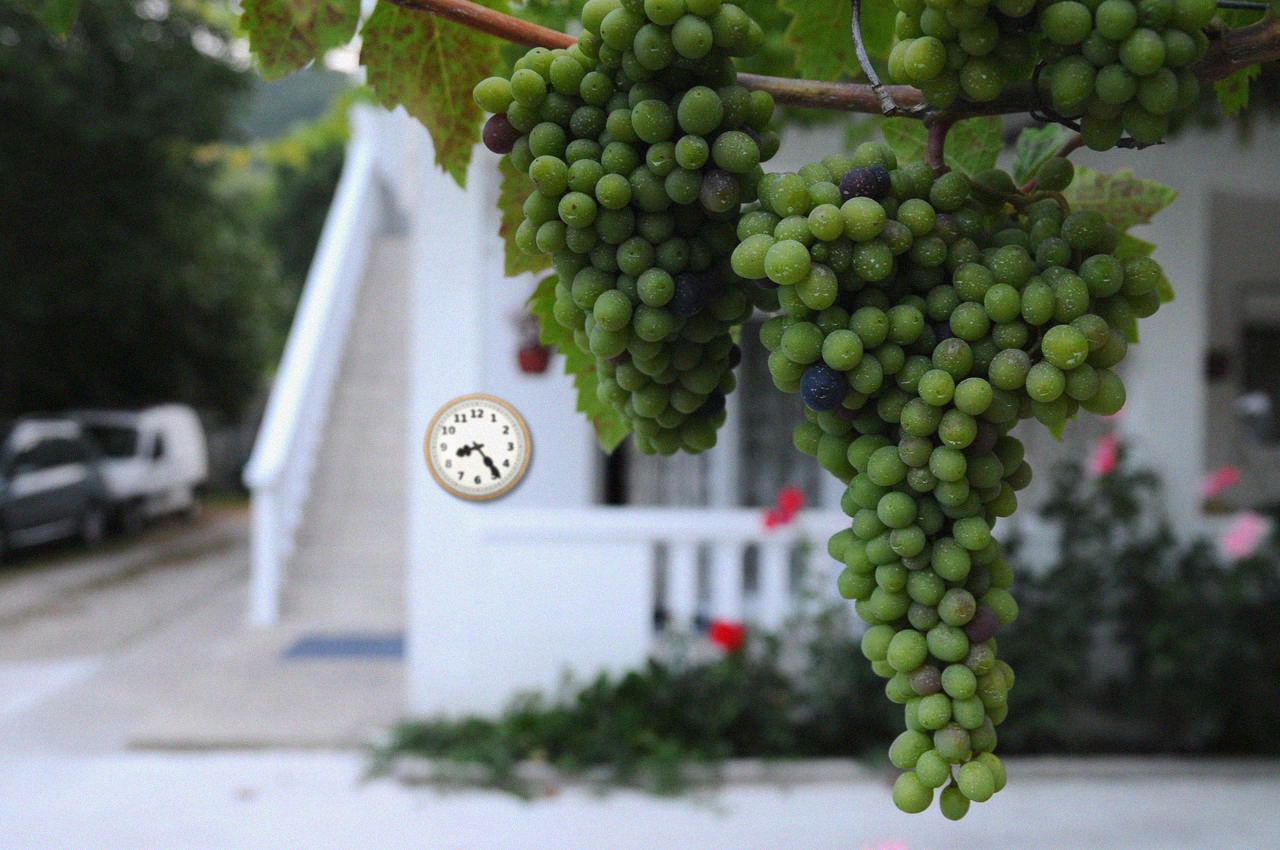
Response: 8:24
